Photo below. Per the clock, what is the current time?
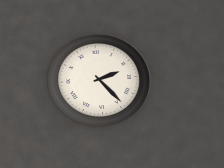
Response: 2:24
